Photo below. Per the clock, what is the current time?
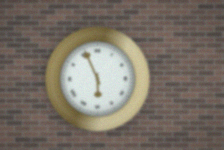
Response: 5:56
